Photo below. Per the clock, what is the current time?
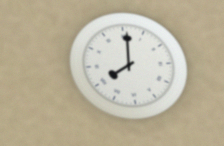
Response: 8:01
